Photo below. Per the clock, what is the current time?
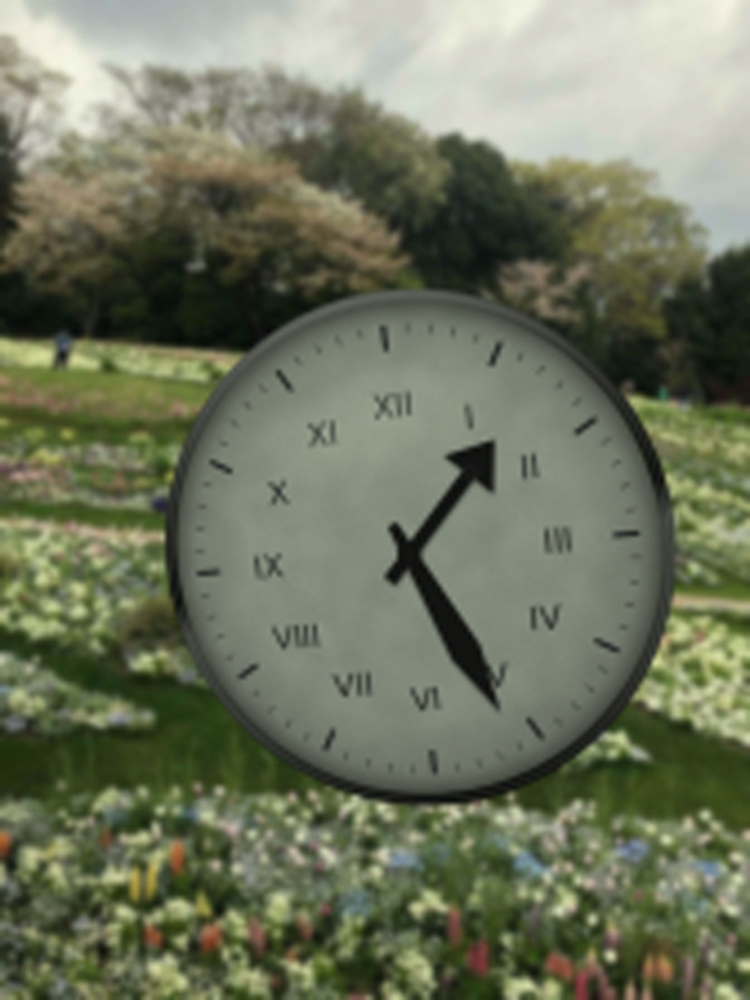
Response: 1:26
